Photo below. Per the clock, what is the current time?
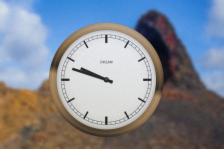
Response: 9:48
